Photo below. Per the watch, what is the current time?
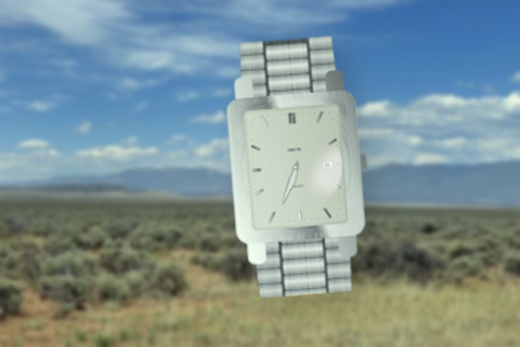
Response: 6:34
